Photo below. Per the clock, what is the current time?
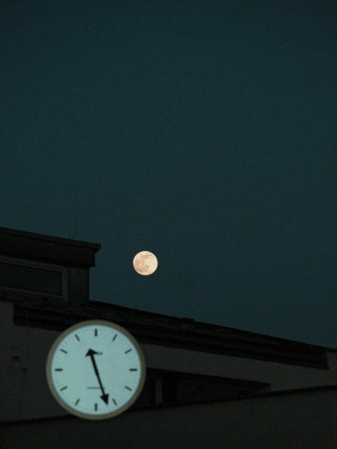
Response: 11:27
